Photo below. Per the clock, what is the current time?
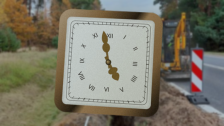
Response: 4:58
